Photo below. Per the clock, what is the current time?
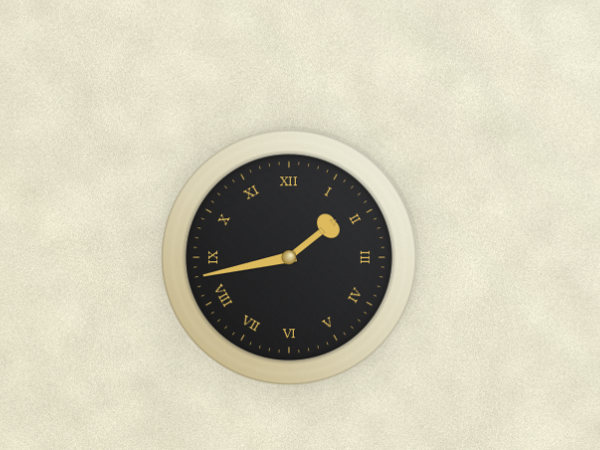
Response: 1:43
